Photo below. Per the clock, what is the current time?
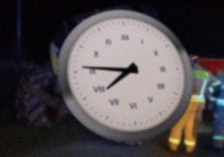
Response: 7:46
